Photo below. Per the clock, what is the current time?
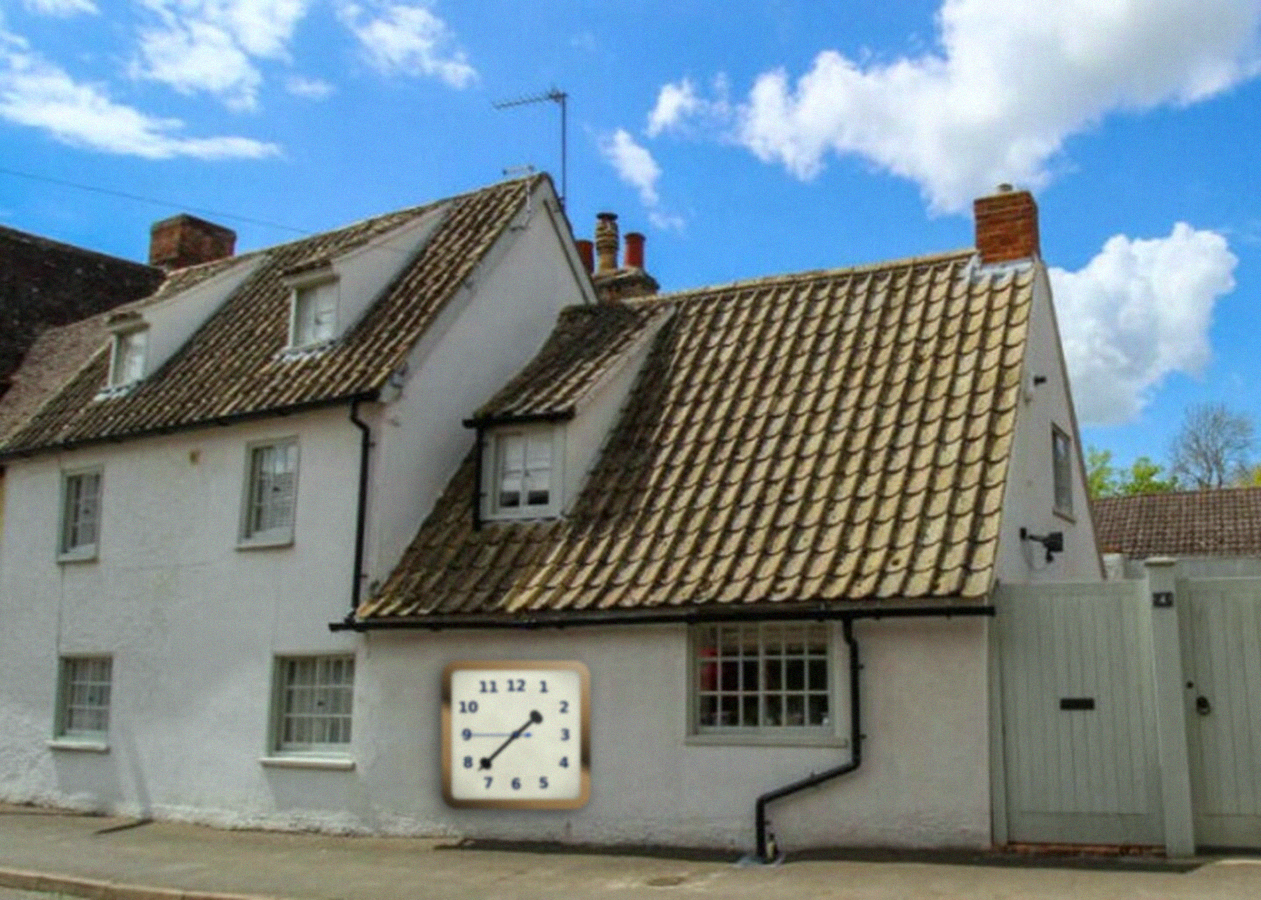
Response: 1:37:45
